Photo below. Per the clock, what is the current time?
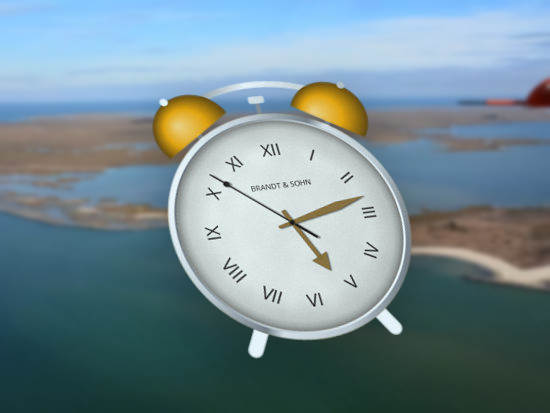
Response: 5:12:52
